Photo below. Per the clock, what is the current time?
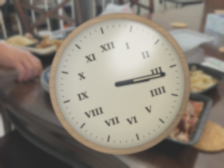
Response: 3:16
